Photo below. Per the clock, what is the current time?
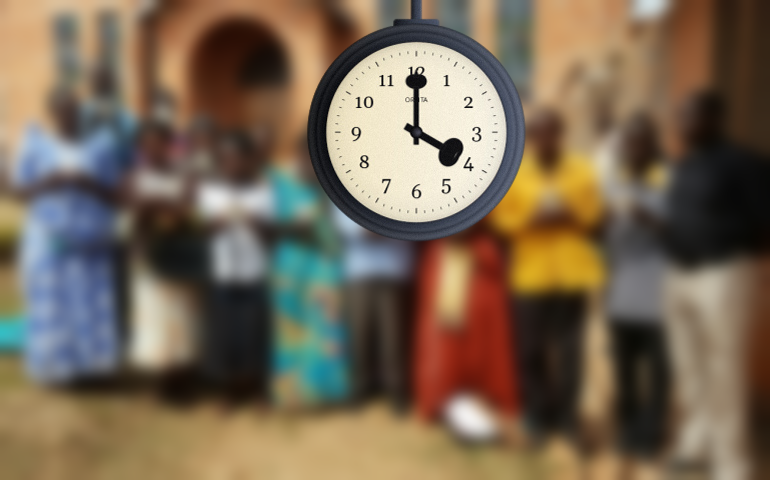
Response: 4:00
